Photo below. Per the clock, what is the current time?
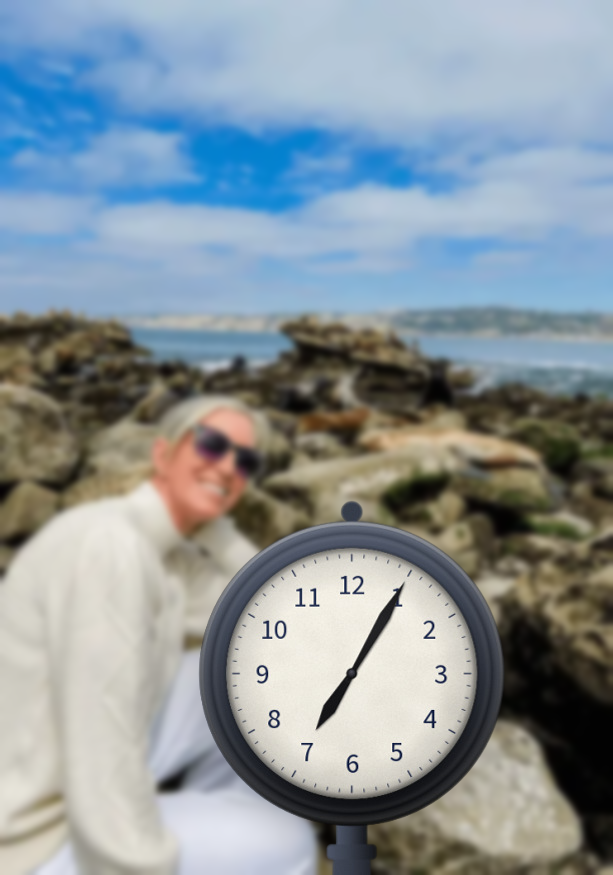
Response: 7:05
